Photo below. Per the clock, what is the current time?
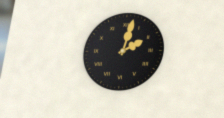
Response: 2:02
